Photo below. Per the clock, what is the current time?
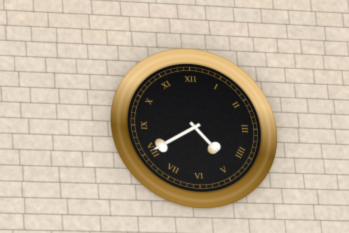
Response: 4:40
